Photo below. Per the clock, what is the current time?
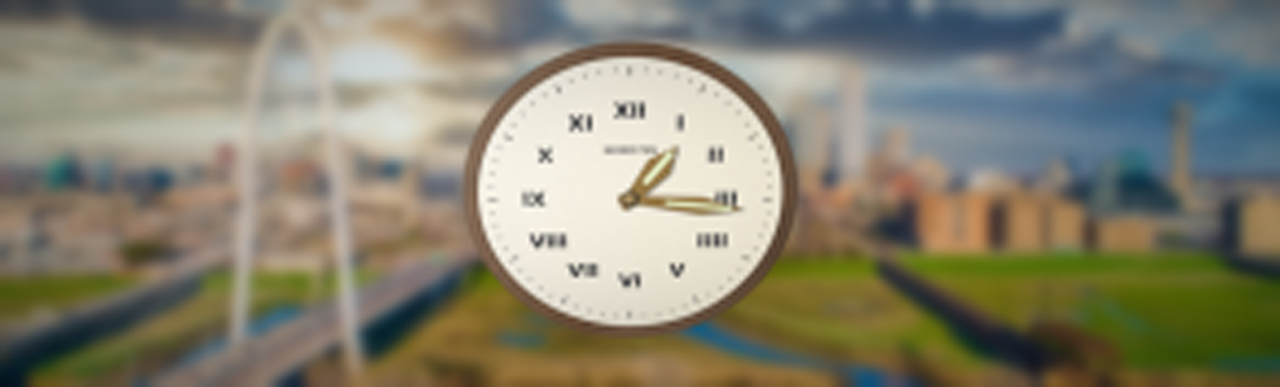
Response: 1:16
